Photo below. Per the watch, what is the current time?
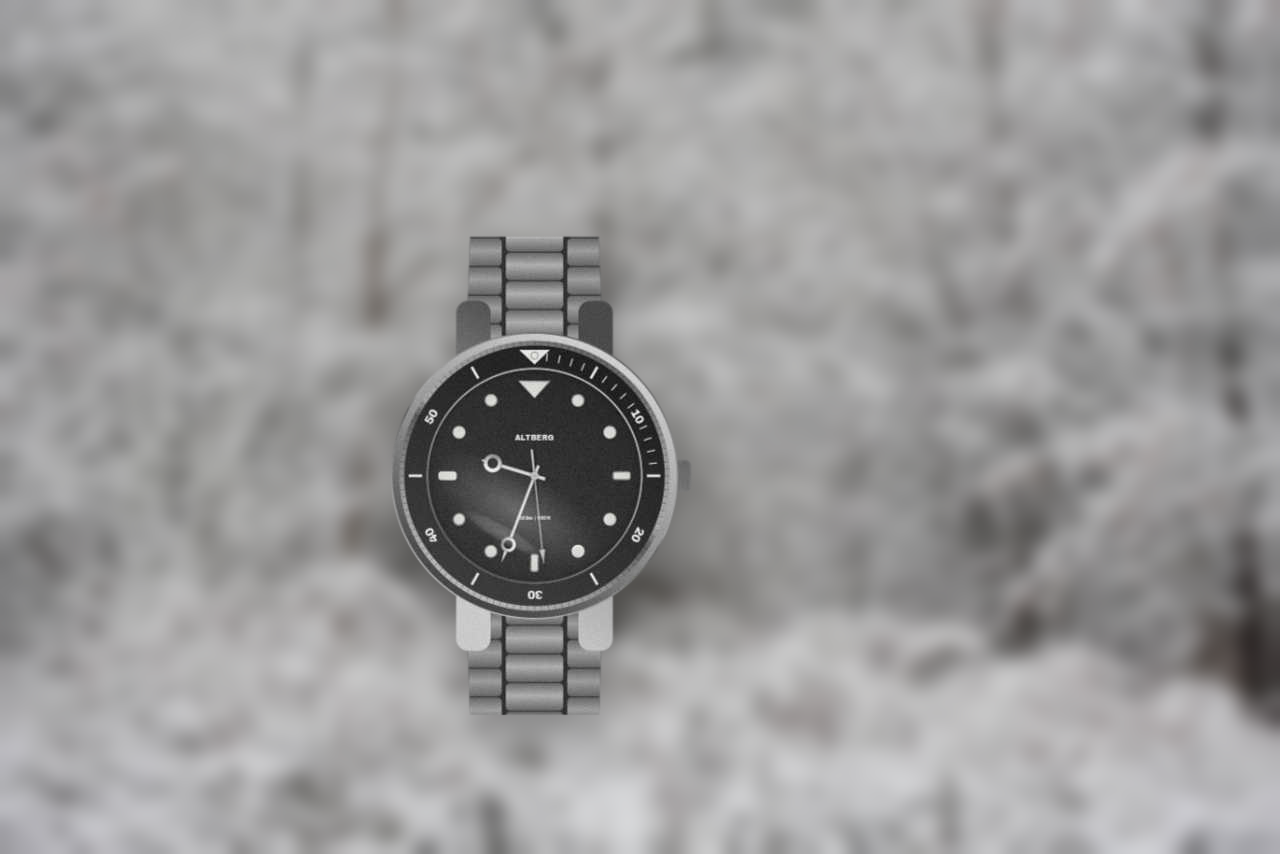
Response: 9:33:29
